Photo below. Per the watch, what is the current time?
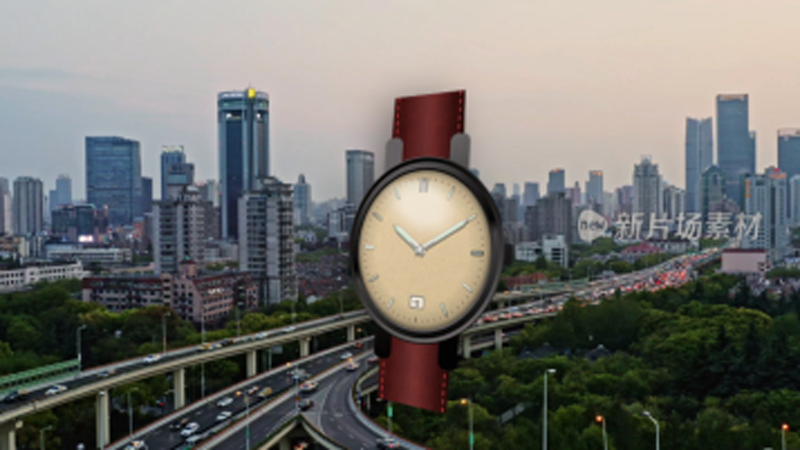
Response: 10:10
